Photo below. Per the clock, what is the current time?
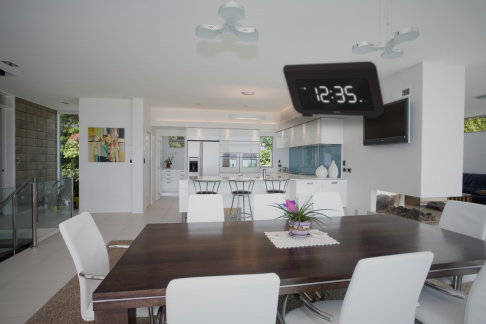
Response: 12:35
